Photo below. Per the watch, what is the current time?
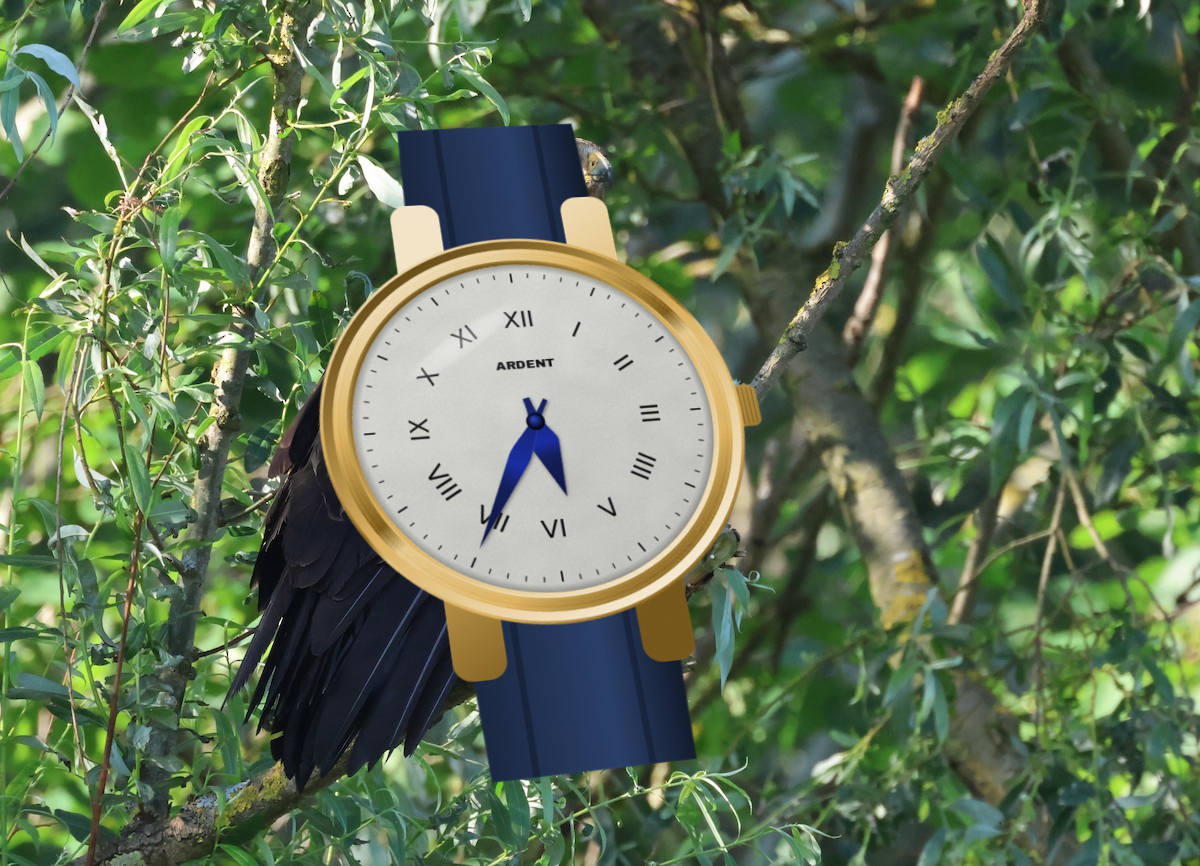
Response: 5:35
